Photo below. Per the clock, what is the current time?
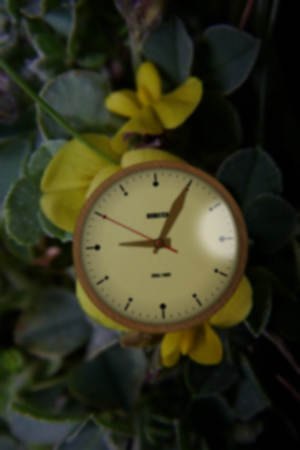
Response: 9:04:50
